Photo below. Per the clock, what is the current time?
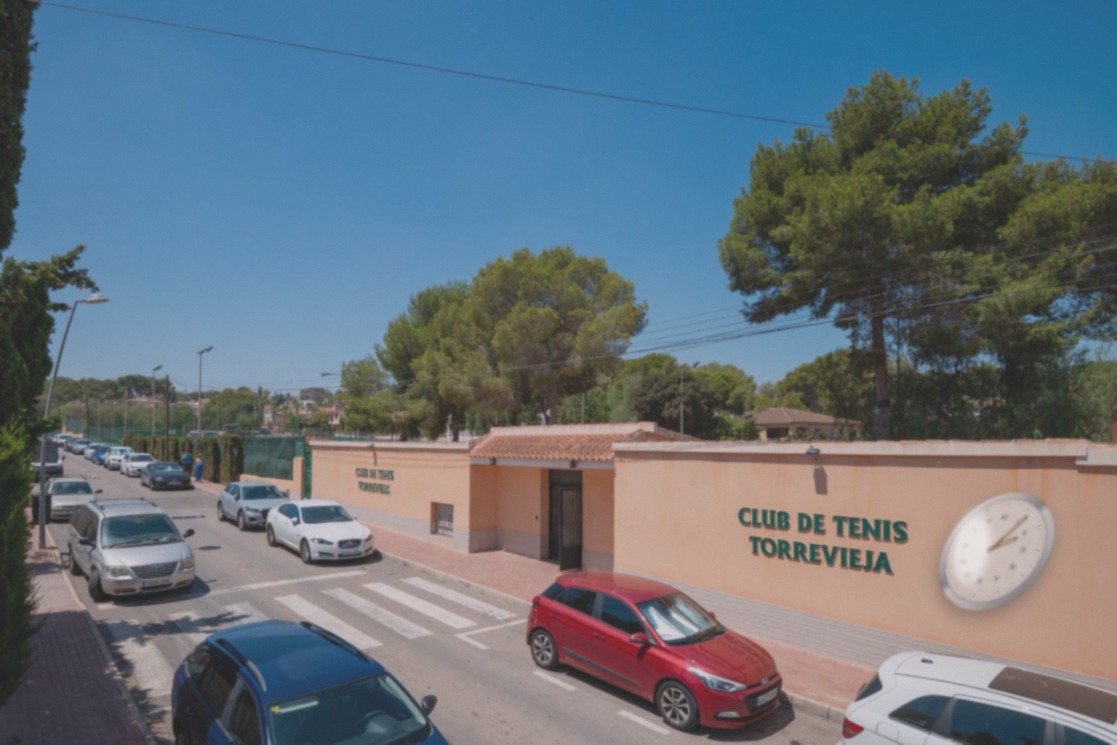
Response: 2:06
